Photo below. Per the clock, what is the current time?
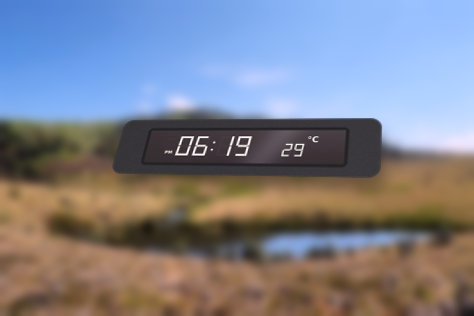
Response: 6:19
